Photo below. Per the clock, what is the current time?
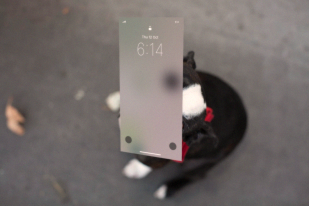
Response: 6:14
